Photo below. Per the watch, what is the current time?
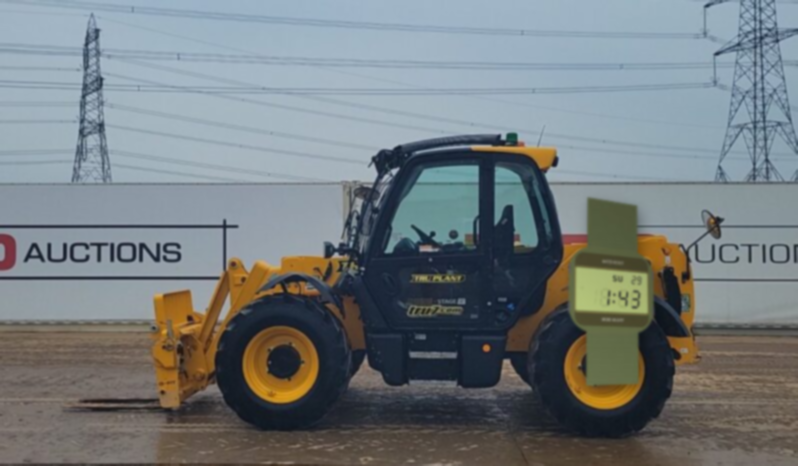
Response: 1:43
